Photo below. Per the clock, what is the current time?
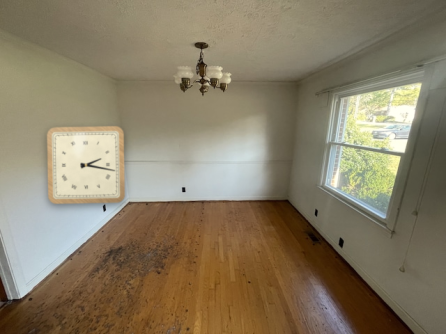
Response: 2:17
